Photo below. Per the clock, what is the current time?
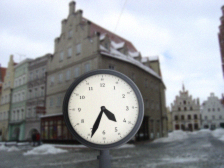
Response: 4:34
